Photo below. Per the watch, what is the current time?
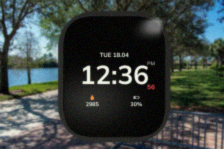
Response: 12:36
